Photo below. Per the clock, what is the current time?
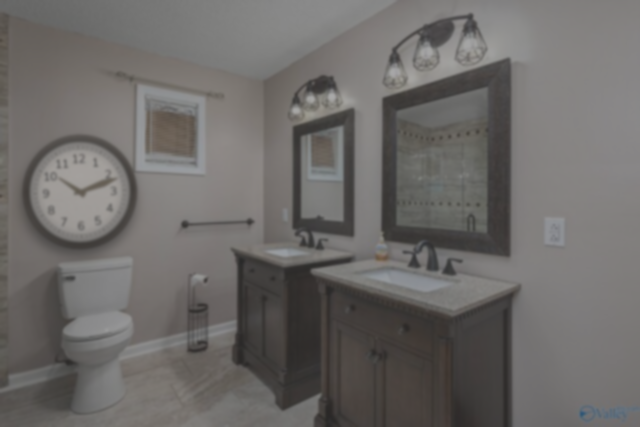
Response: 10:12
